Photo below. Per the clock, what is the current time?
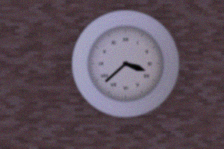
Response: 3:38
